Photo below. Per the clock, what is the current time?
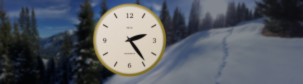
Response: 2:24
